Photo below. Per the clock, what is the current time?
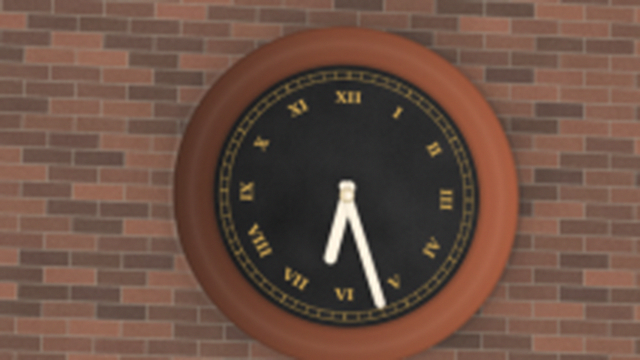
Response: 6:27
